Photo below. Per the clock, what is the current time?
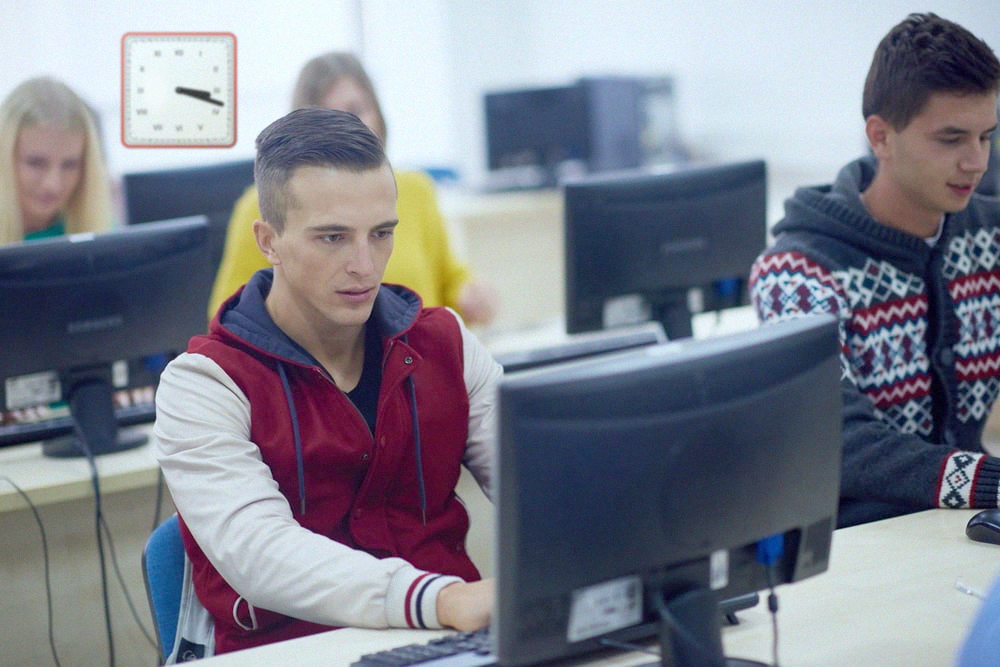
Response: 3:18
